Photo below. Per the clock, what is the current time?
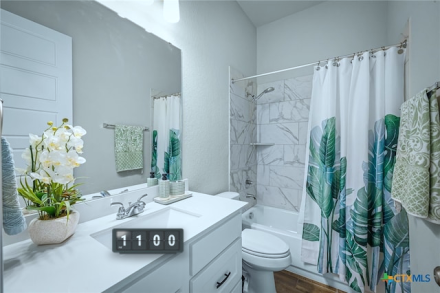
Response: 11:00
